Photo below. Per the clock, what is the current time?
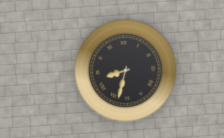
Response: 8:33
